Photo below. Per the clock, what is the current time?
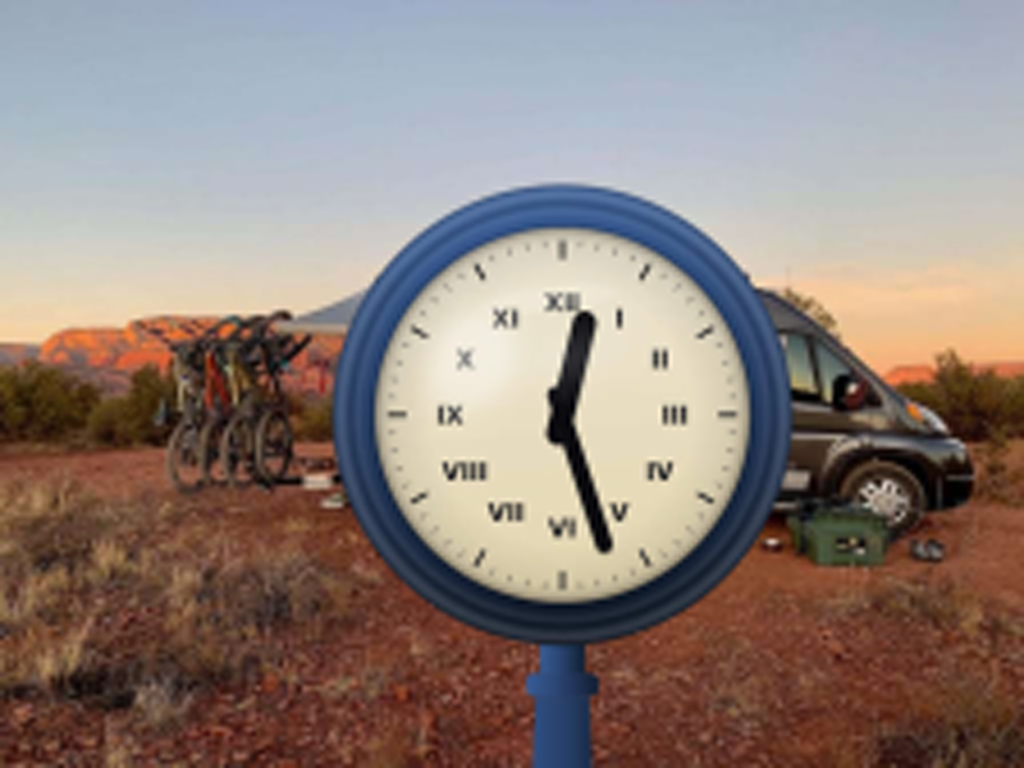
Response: 12:27
